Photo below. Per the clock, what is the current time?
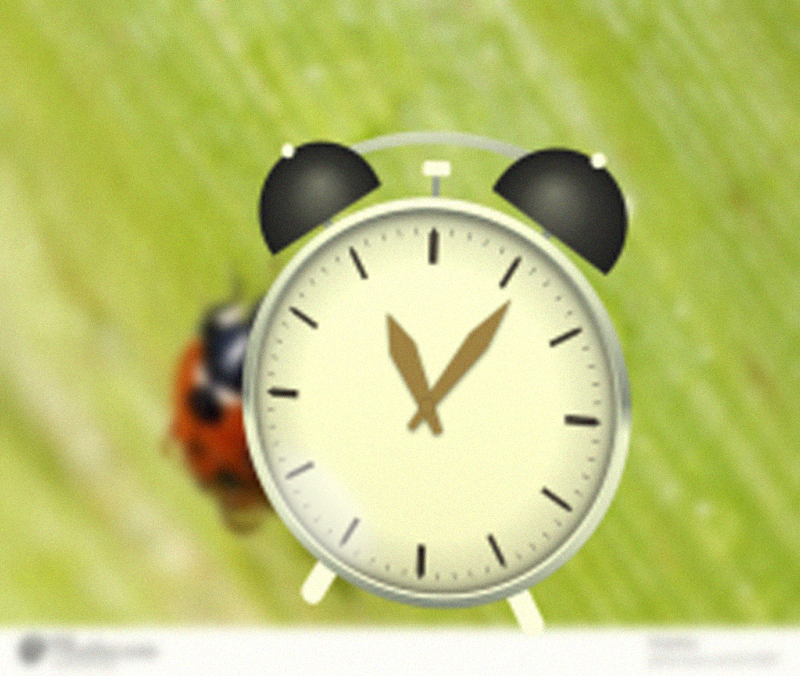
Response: 11:06
